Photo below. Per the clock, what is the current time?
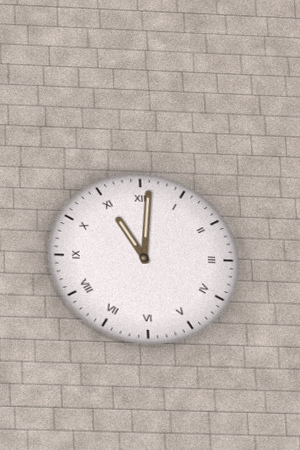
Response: 11:01
